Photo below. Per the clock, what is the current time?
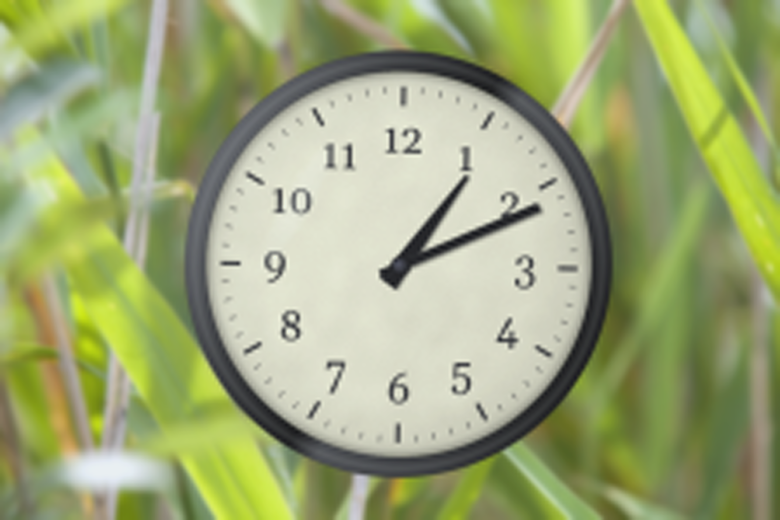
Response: 1:11
